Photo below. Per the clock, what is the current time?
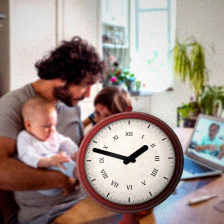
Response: 1:48
